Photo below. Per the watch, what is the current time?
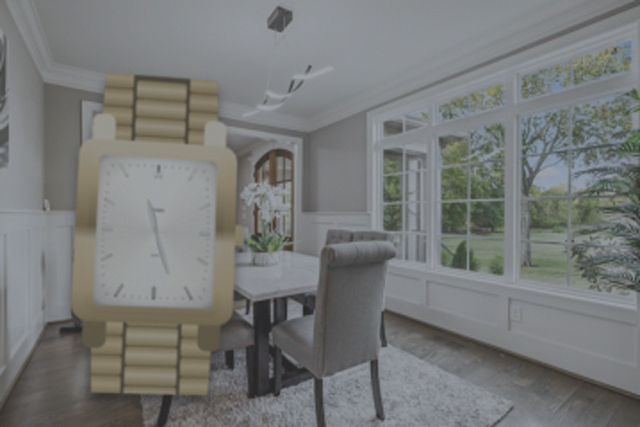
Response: 11:27
